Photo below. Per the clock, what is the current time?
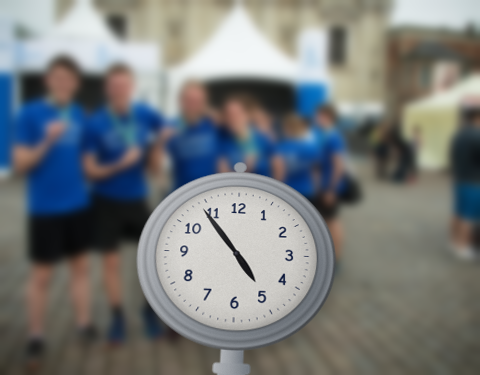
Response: 4:54
